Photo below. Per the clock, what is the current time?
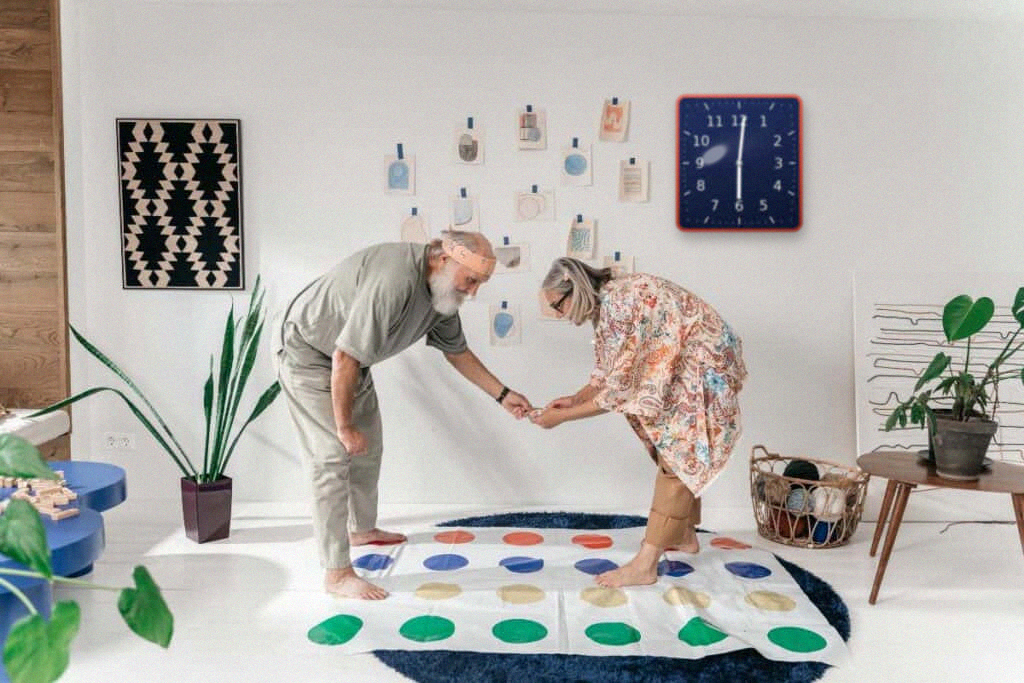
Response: 6:01
